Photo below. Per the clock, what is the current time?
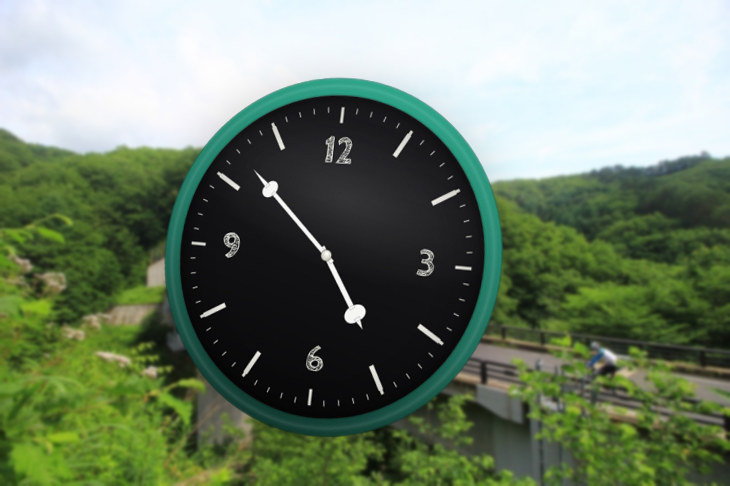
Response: 4:52
